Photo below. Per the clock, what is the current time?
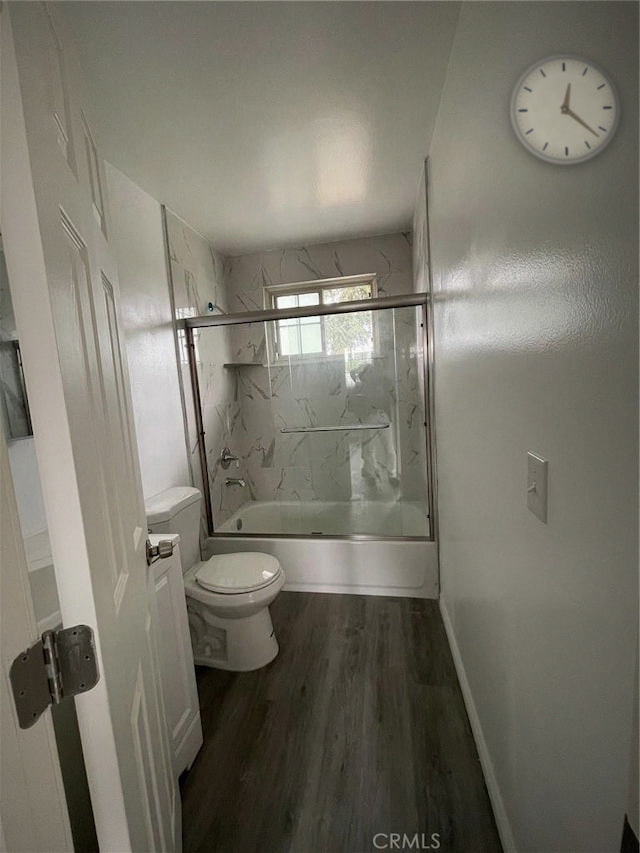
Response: 12:22
